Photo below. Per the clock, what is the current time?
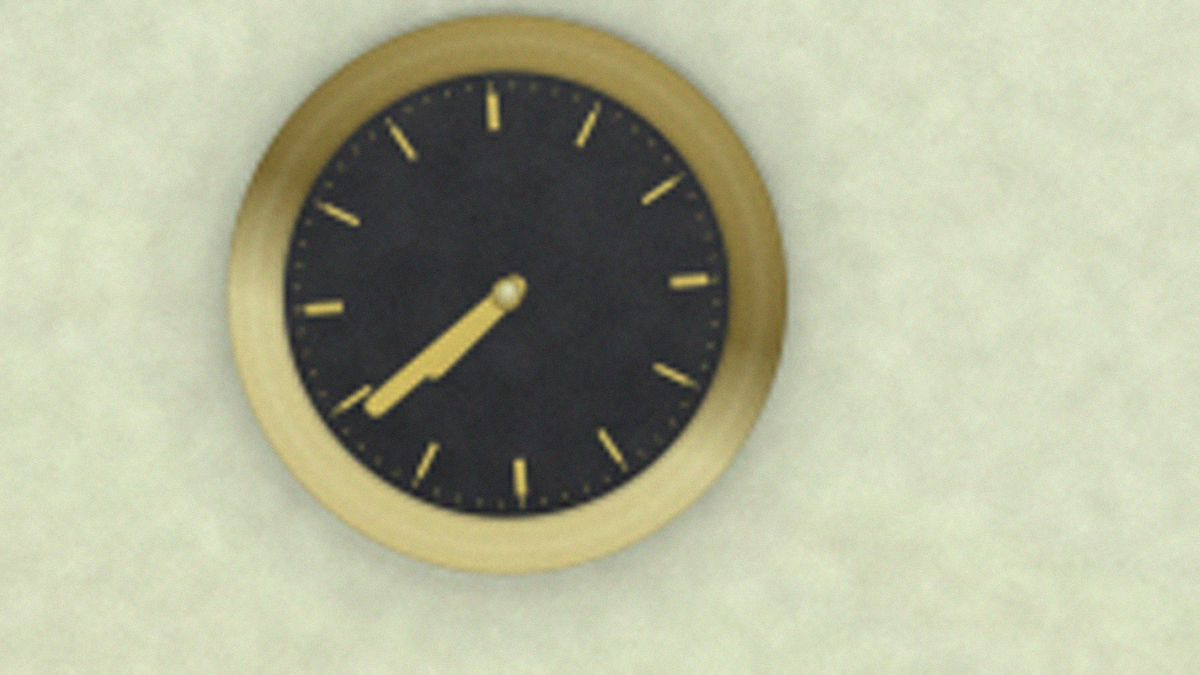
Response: 7:39
